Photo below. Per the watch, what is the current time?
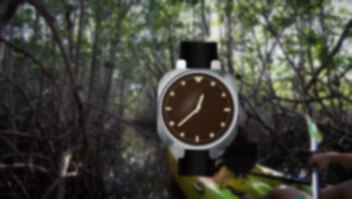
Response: 12:38
